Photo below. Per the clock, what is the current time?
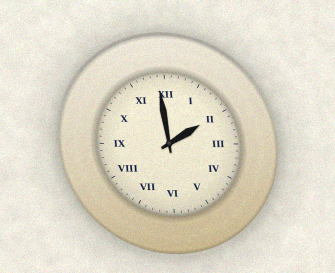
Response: 1:59
